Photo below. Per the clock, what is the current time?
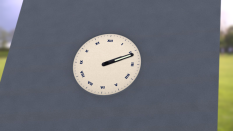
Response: 2:11
